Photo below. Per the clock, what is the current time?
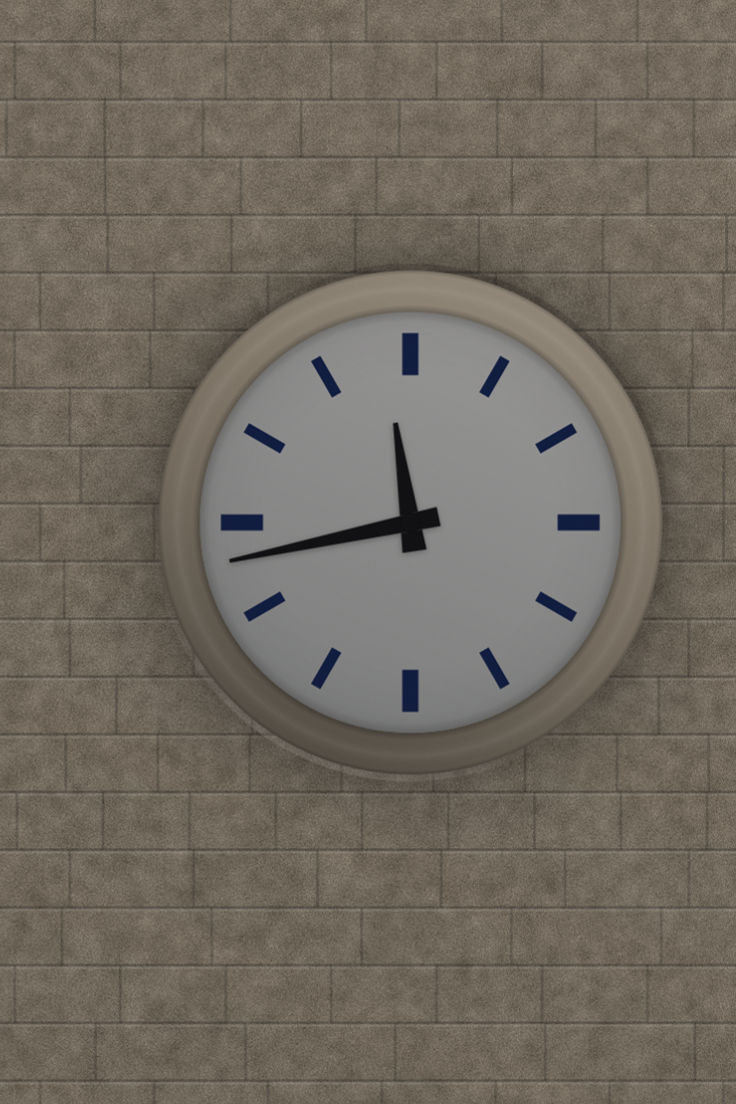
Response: 11:43
